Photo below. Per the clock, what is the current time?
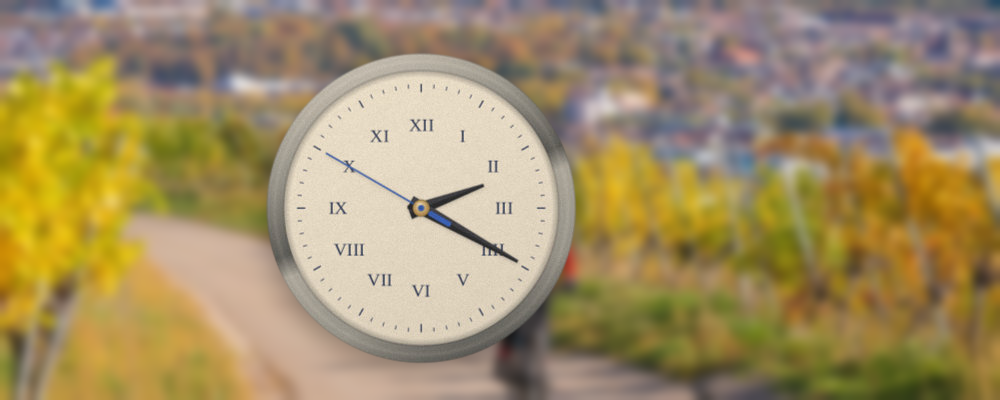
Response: 2:19:50
